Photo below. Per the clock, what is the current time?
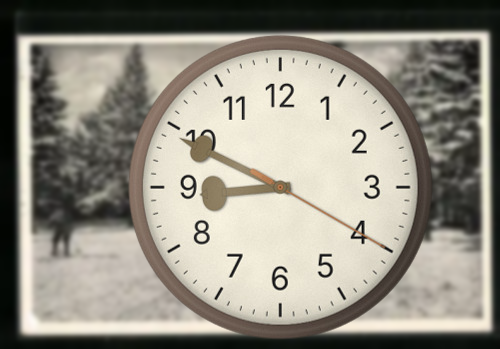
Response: 8:49:20
